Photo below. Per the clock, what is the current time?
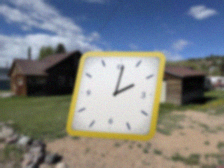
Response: 2:01
